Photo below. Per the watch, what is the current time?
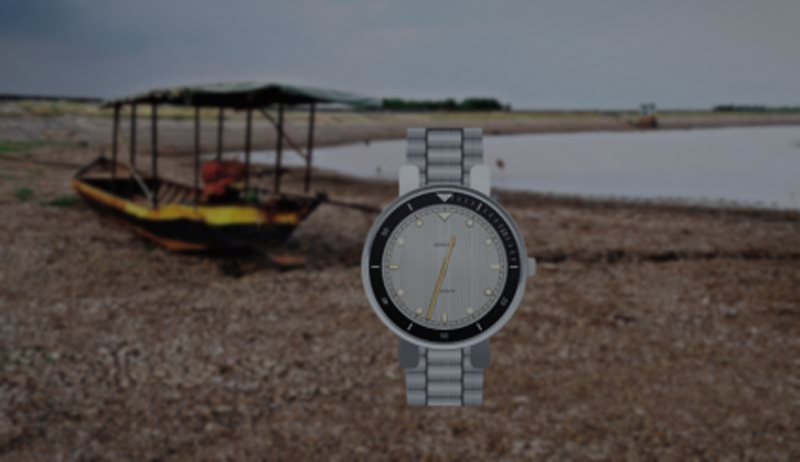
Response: 12:33
